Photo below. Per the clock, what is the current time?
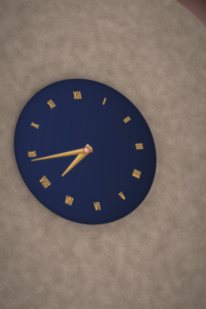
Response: 7:44
